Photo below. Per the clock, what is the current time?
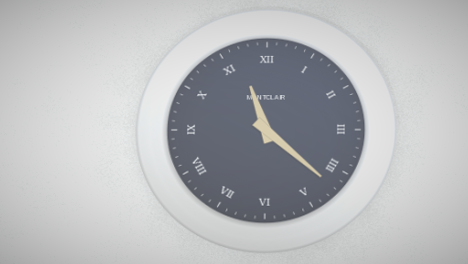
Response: 11:22
